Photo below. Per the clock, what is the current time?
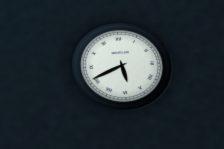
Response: 5:41
